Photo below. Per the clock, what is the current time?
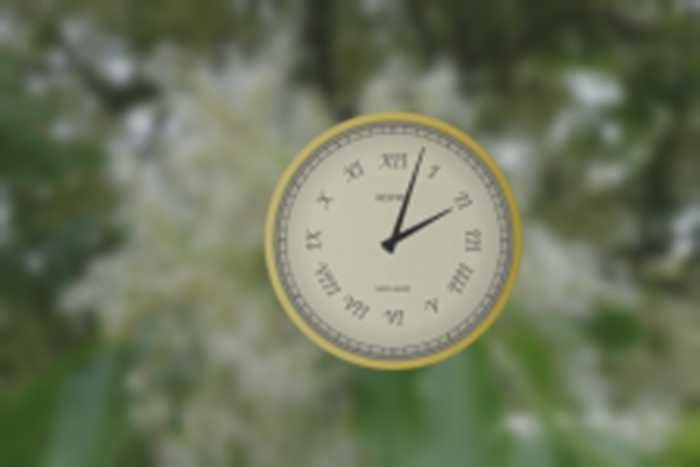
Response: 2:03
